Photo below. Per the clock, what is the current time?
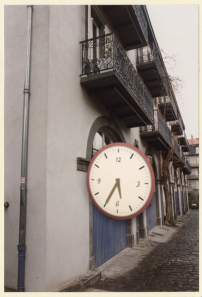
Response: 5:35
